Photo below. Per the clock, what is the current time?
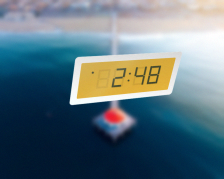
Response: 2:48
